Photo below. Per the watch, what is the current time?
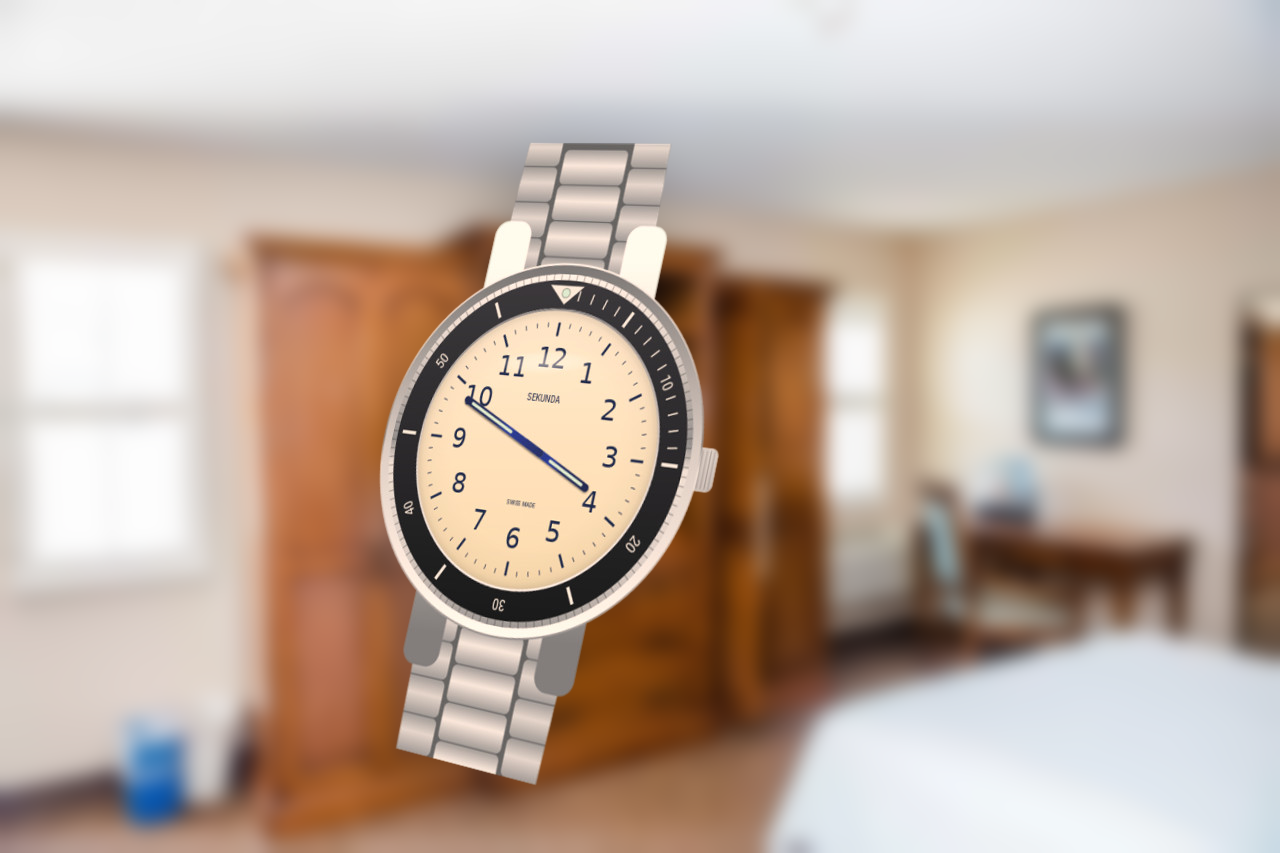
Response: 3:49
